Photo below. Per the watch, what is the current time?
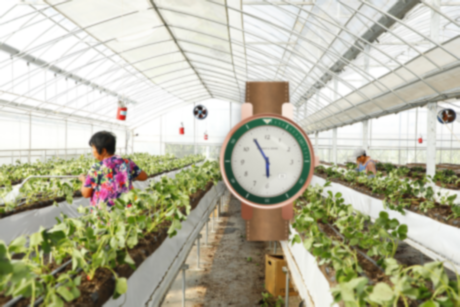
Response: 5:55
